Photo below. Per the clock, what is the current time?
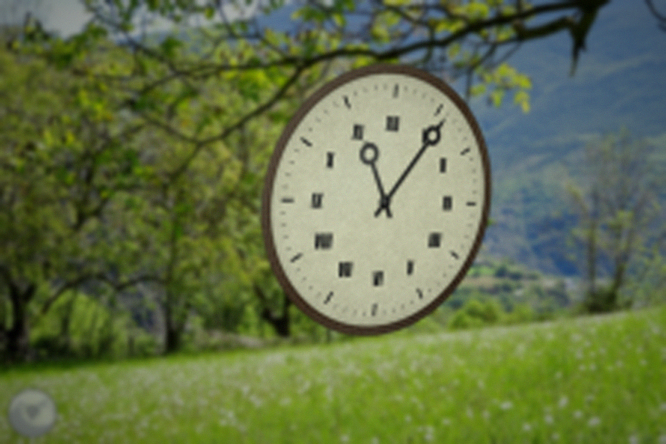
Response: 11:06
